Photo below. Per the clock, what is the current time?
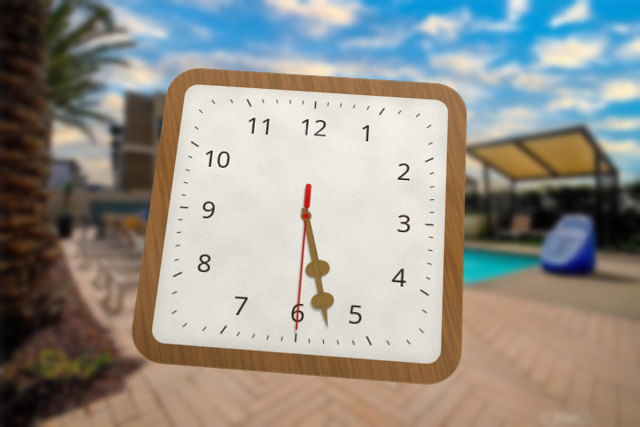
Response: 5:27:30
